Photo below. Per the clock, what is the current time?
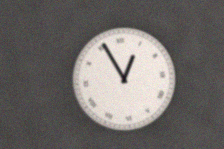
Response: 12:56
